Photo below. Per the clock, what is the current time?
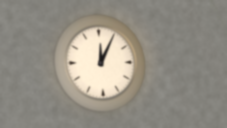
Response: 12:05
